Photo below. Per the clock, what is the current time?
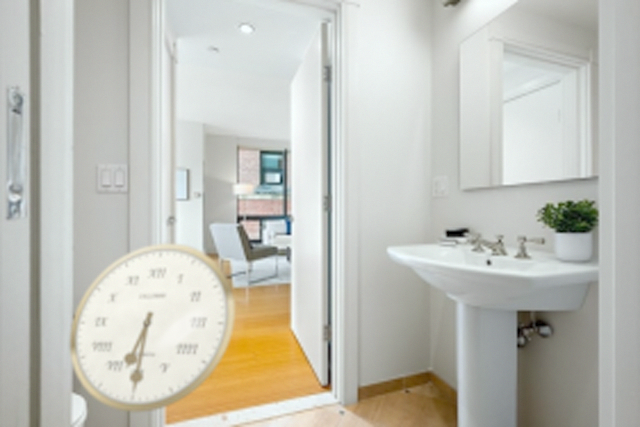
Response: 6:30
